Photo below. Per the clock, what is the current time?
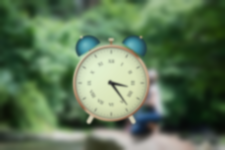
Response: 3:24
